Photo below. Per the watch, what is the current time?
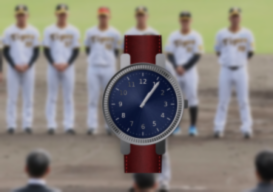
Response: 1:06
